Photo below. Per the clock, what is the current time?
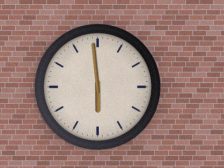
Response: 5:59
